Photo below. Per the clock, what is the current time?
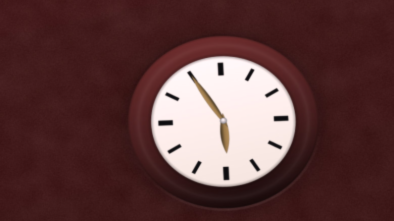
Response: 5:55
